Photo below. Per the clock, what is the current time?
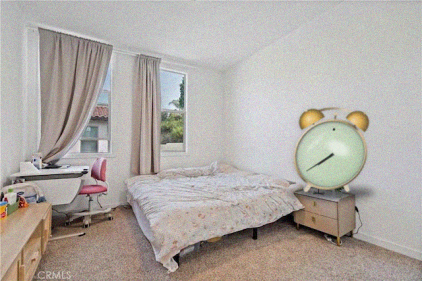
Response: 7:39
